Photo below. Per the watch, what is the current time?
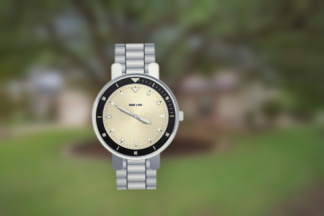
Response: 3:50
